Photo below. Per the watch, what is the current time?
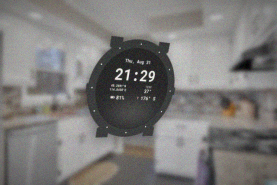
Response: 21:29
